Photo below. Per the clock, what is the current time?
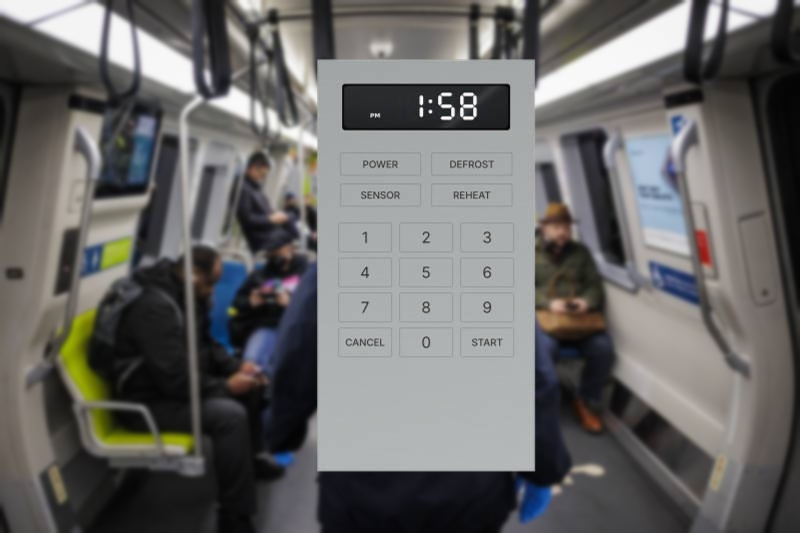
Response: 1:58
